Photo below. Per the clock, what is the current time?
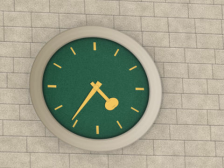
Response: 4:36
